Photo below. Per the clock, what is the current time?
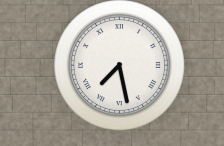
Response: 7:28
